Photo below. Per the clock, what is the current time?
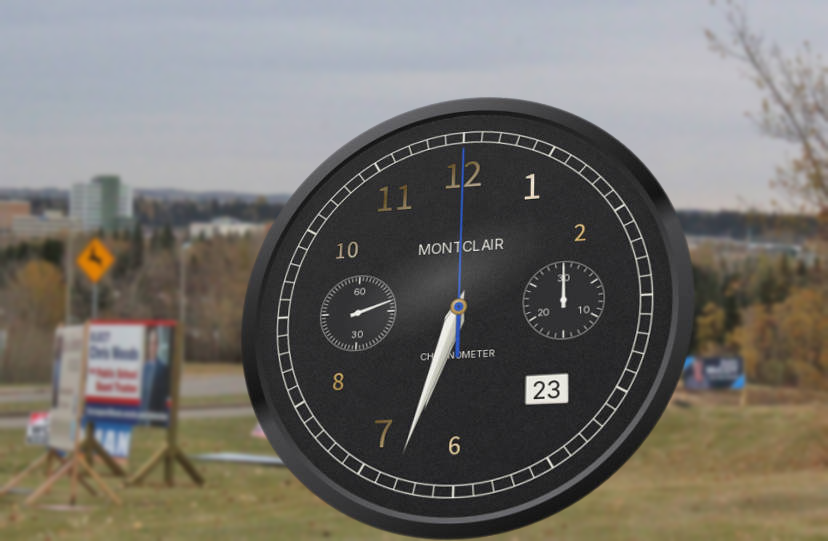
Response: 6:33:12
